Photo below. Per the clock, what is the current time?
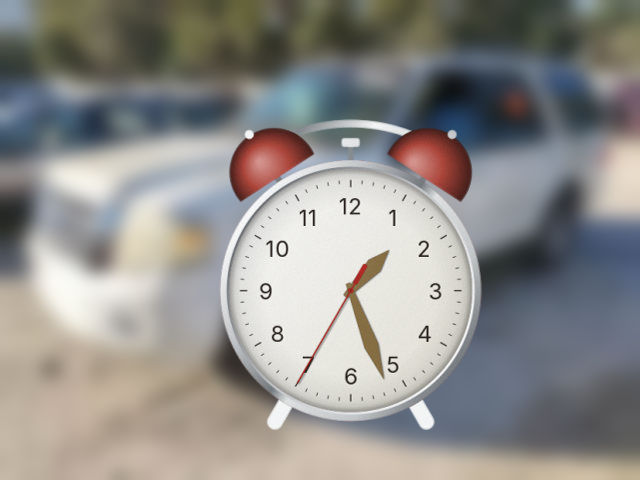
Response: 1:26:35
